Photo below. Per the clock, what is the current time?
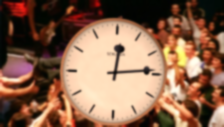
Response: 12:14
